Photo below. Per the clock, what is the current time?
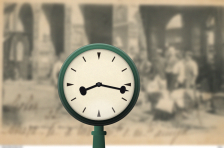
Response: 8:17
